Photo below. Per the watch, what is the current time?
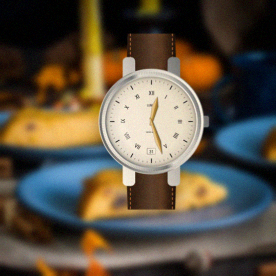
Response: 12:27
